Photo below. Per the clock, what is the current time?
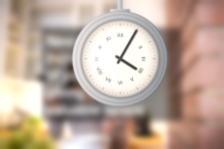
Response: 4:05
